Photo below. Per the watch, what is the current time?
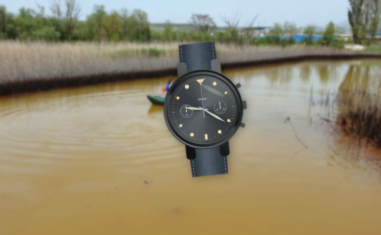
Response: 9:21
